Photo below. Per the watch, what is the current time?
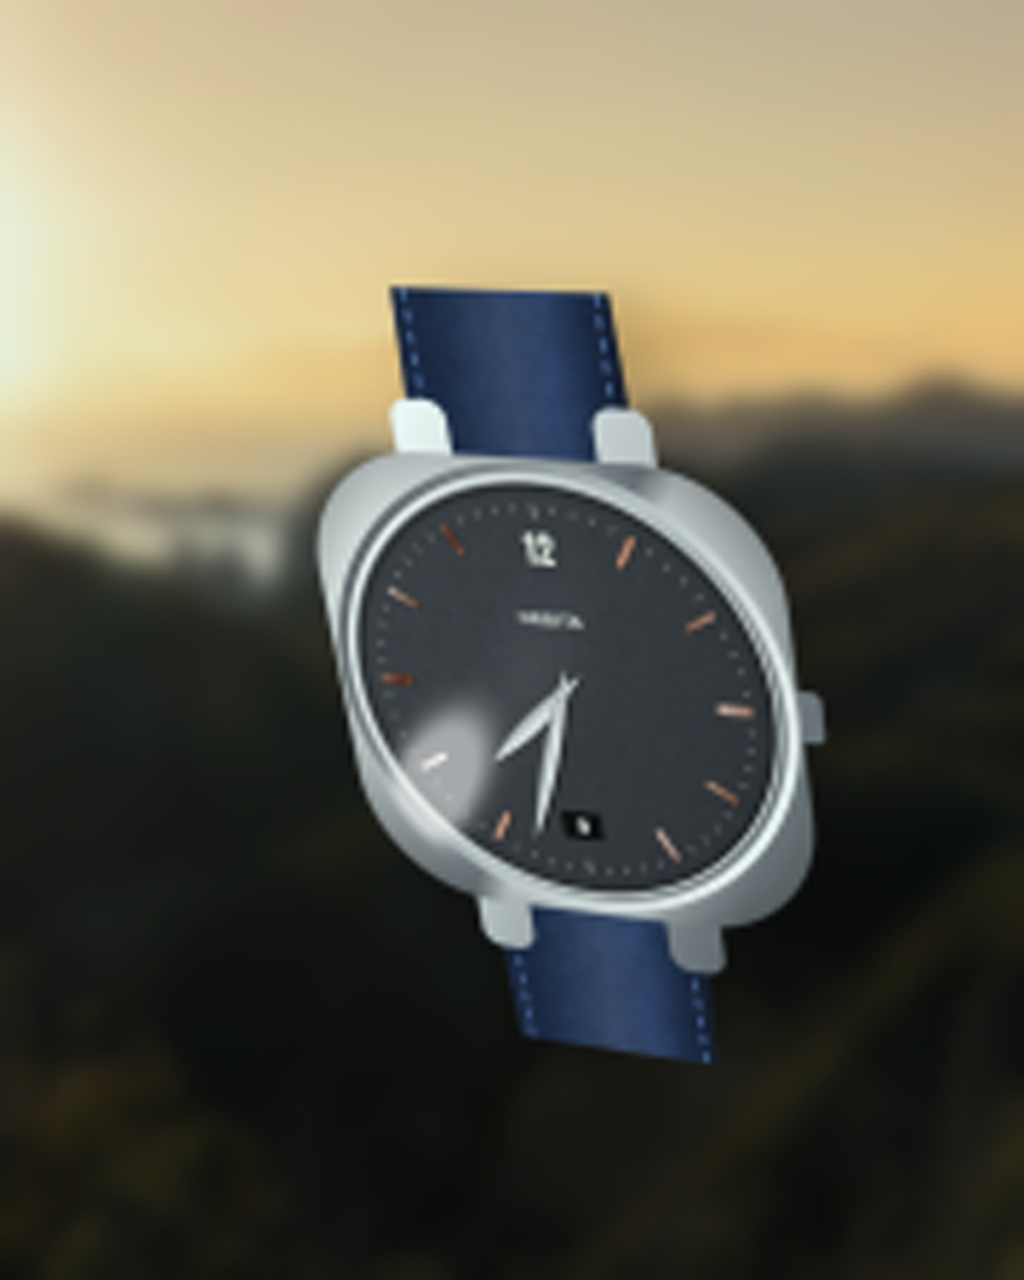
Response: 7:33
